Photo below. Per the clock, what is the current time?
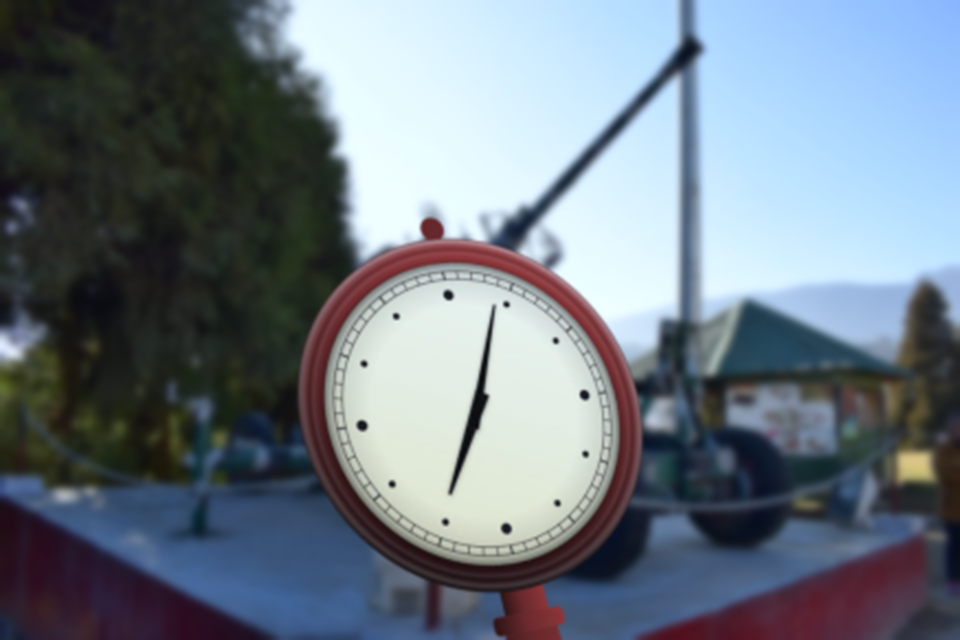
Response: 7:04
